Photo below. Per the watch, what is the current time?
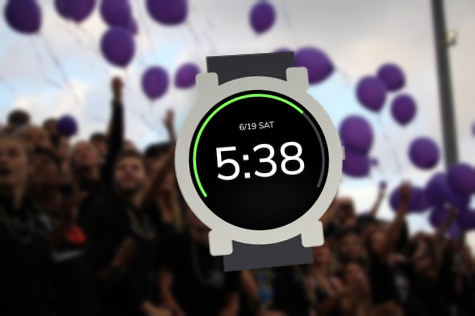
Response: 5:38
